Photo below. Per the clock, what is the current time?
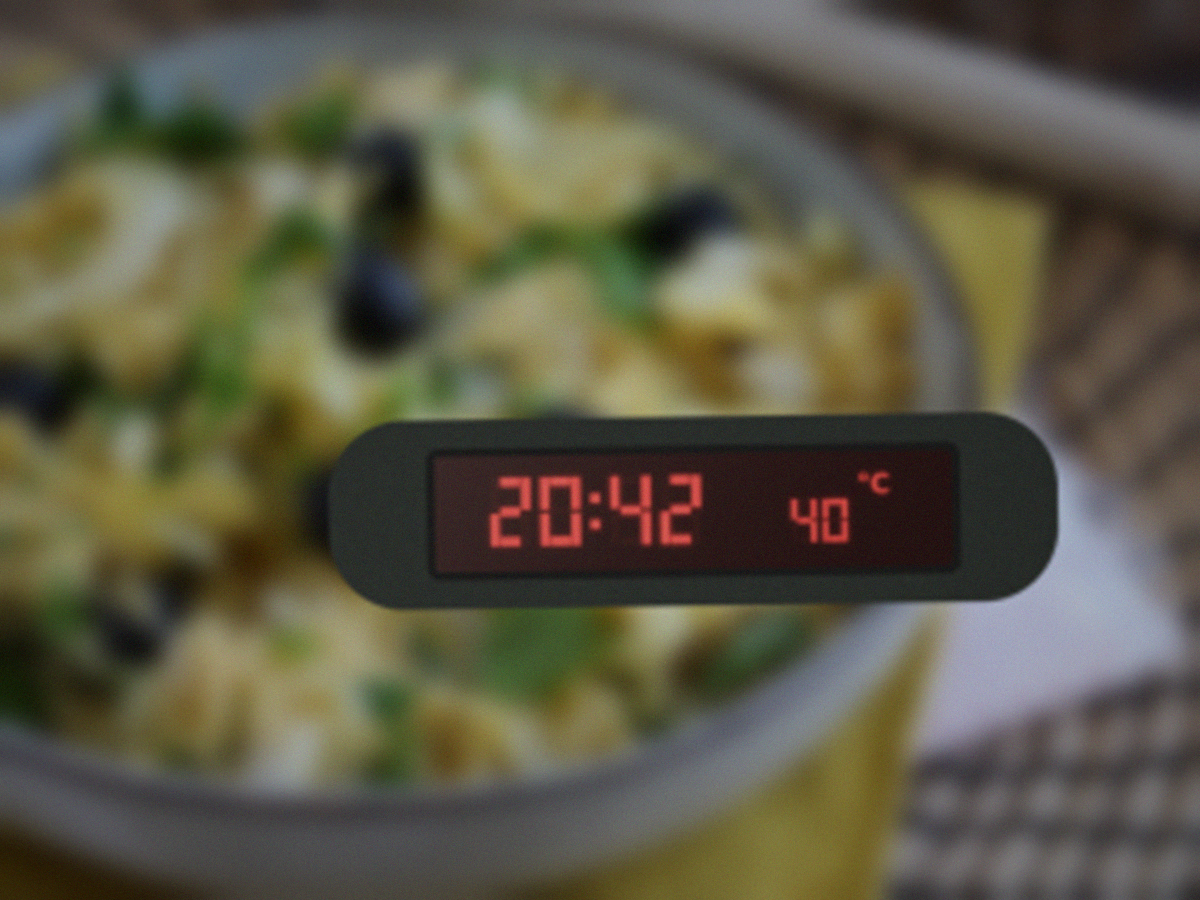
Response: 20:42
